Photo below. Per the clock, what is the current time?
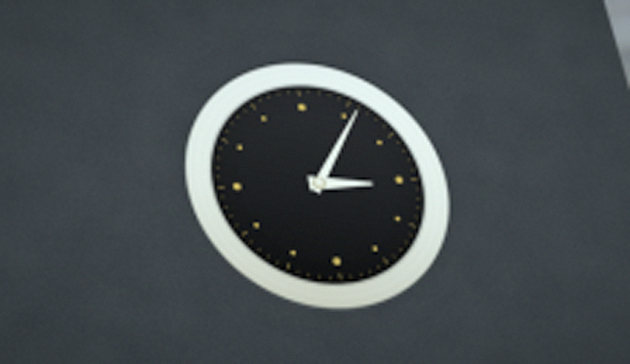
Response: 3:06
